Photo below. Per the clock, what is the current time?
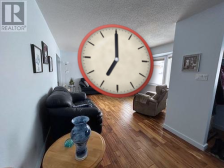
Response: 7:00
